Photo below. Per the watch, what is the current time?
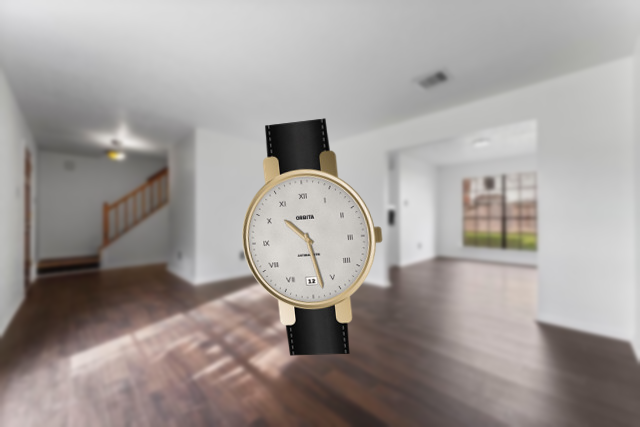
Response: 10:28
